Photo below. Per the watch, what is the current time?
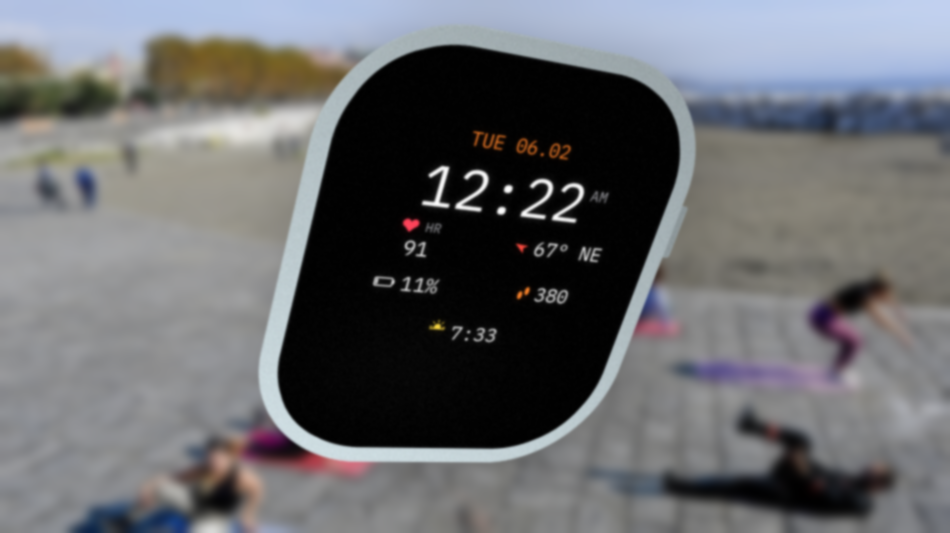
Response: 12:22
